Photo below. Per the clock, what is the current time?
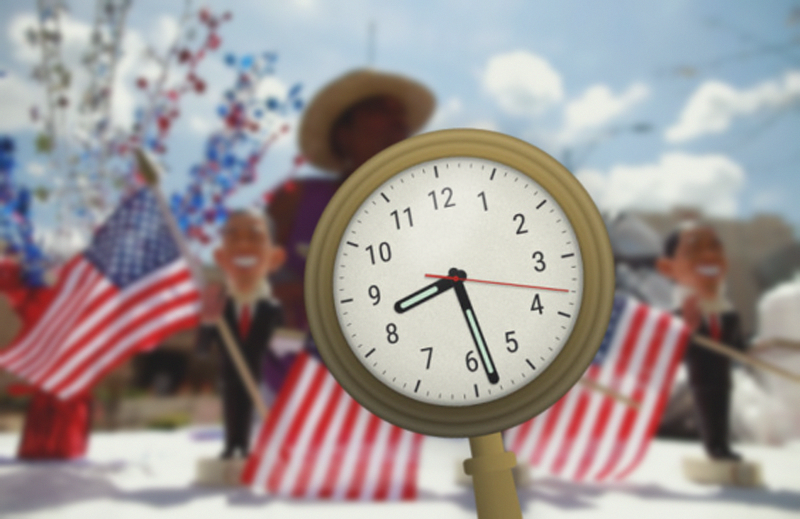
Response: 8:28:18
